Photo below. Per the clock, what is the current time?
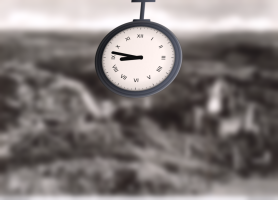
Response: 8:47
